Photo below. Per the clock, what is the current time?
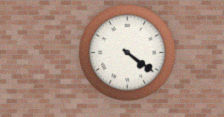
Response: 4:21
